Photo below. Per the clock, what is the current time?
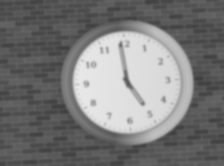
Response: 4:59
